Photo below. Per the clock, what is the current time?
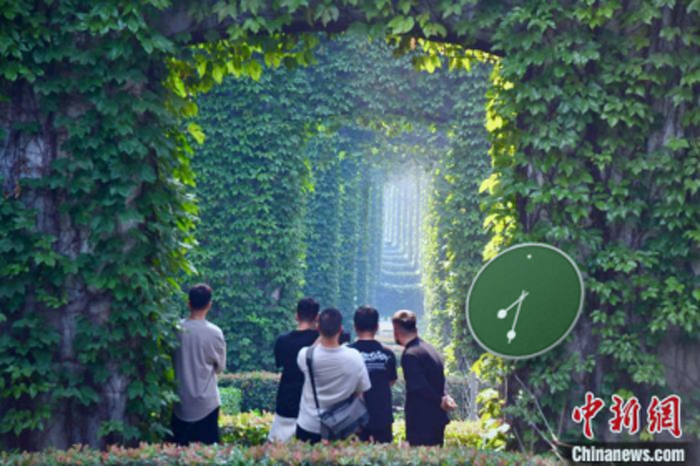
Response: 7:31
